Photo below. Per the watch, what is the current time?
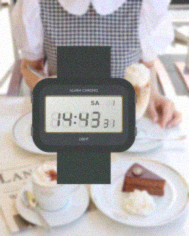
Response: 14:43
